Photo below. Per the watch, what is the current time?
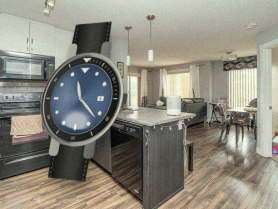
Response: 11:22
